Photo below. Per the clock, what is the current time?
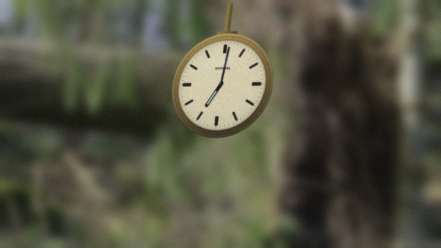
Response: 7:01
